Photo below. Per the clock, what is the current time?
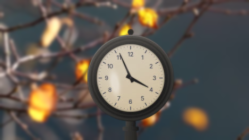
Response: 3:56
